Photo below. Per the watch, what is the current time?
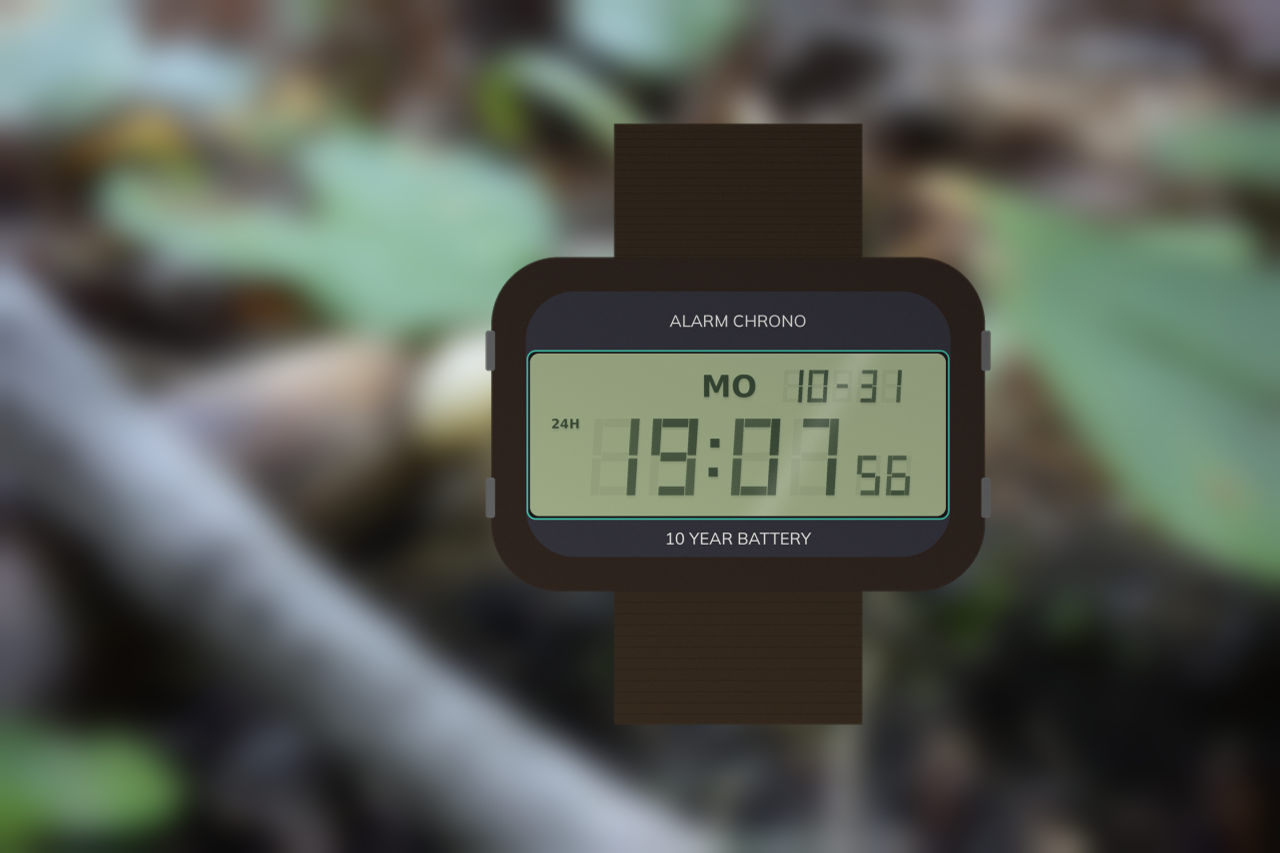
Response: 19:07:56
